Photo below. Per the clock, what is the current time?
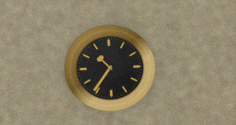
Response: 10:36
